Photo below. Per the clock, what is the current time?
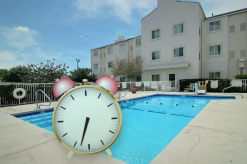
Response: 6:33
